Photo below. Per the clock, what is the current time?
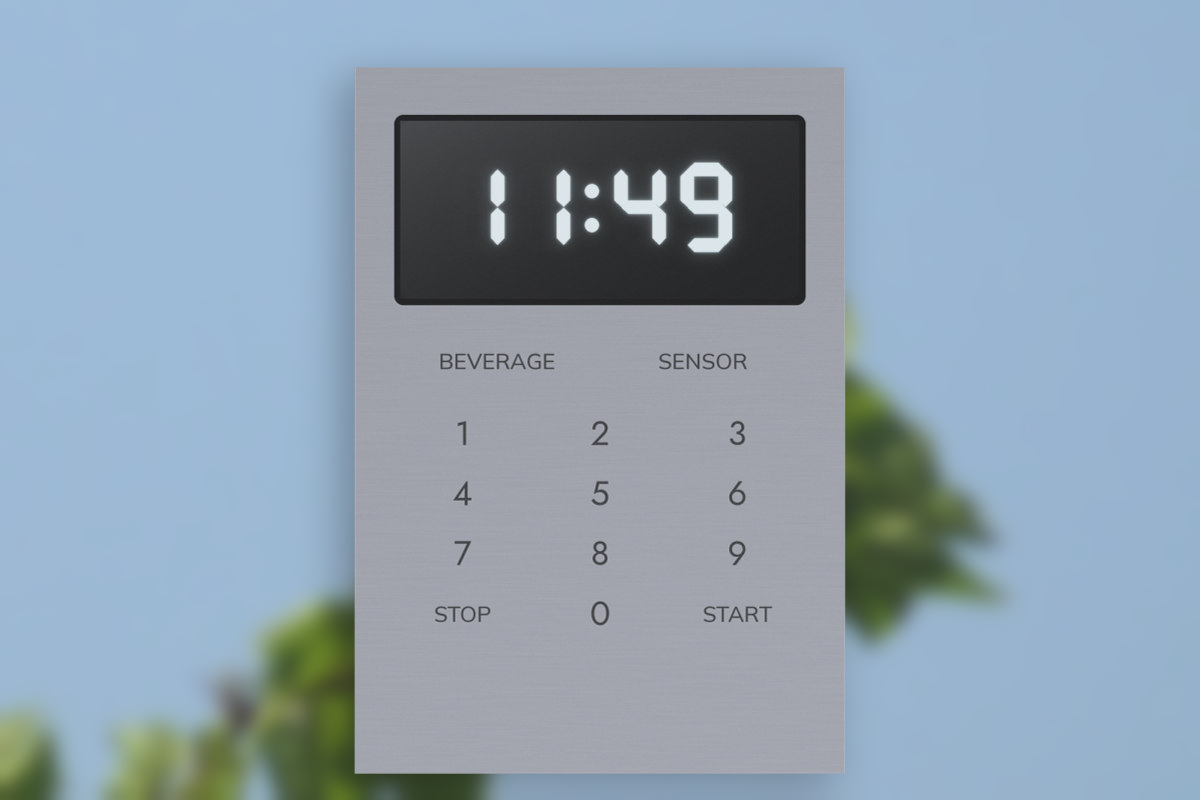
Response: 11:49
